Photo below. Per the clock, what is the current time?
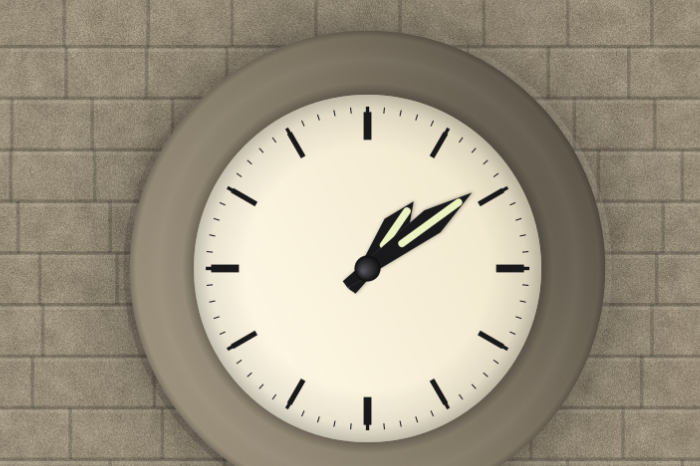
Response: 1:09
